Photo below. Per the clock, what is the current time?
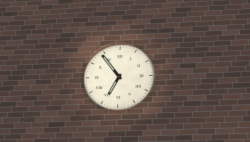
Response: 6:54
